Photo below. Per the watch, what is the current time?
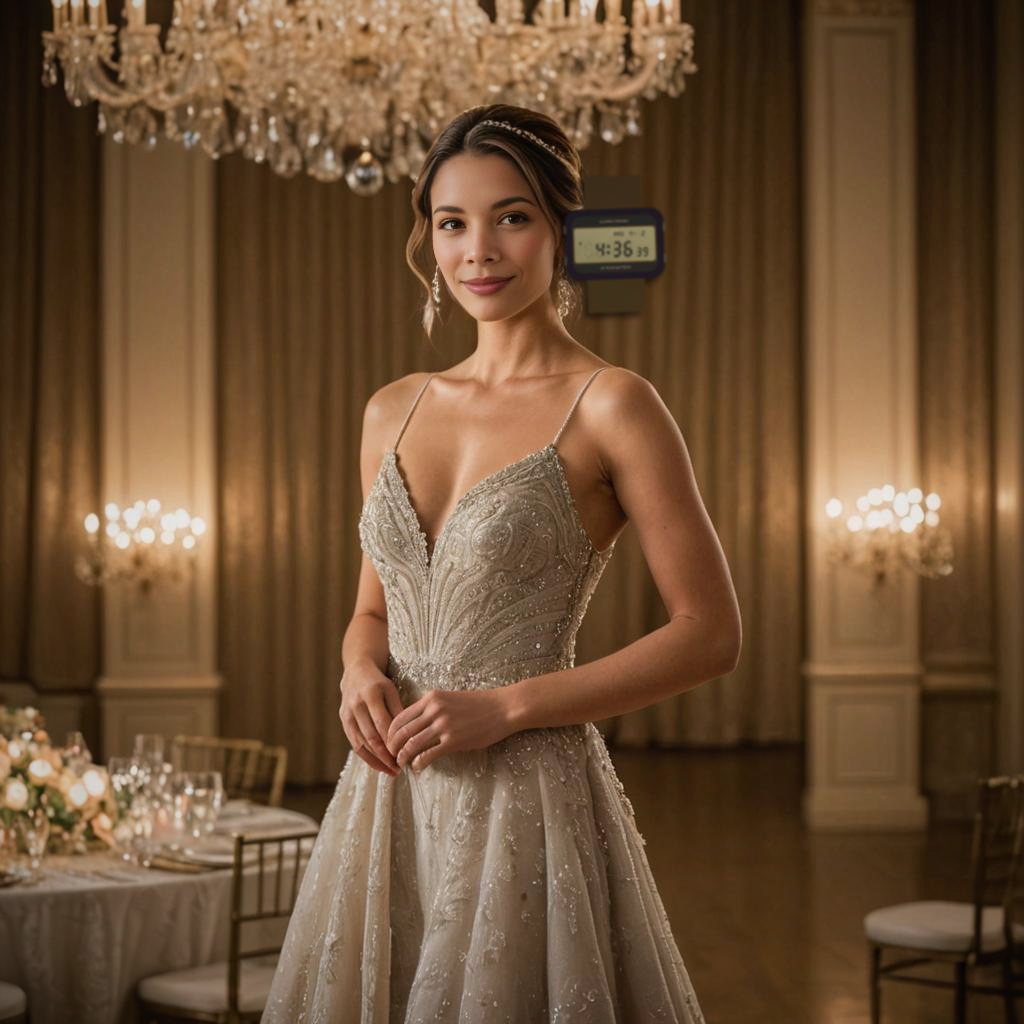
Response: 4:36
